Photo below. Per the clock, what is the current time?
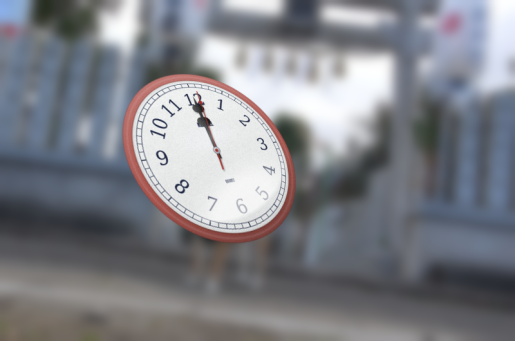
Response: 12:00:01
